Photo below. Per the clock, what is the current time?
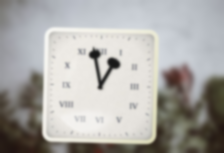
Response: 12:58
